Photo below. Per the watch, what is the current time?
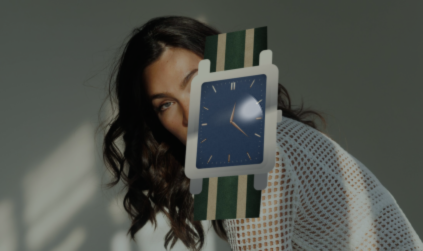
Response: 12:22
